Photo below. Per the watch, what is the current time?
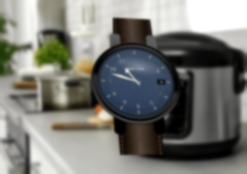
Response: 10:48
